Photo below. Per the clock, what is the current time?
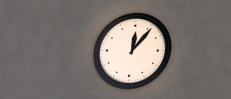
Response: 12:06
